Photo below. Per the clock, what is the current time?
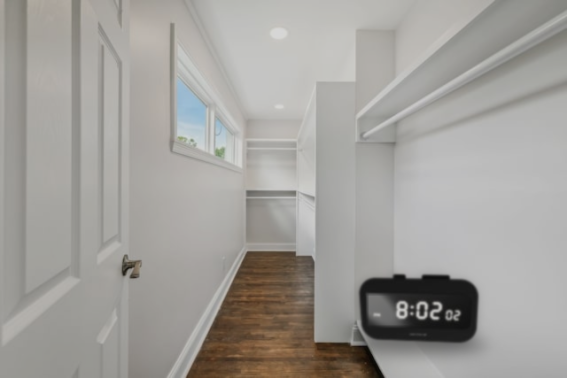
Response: 8:02
